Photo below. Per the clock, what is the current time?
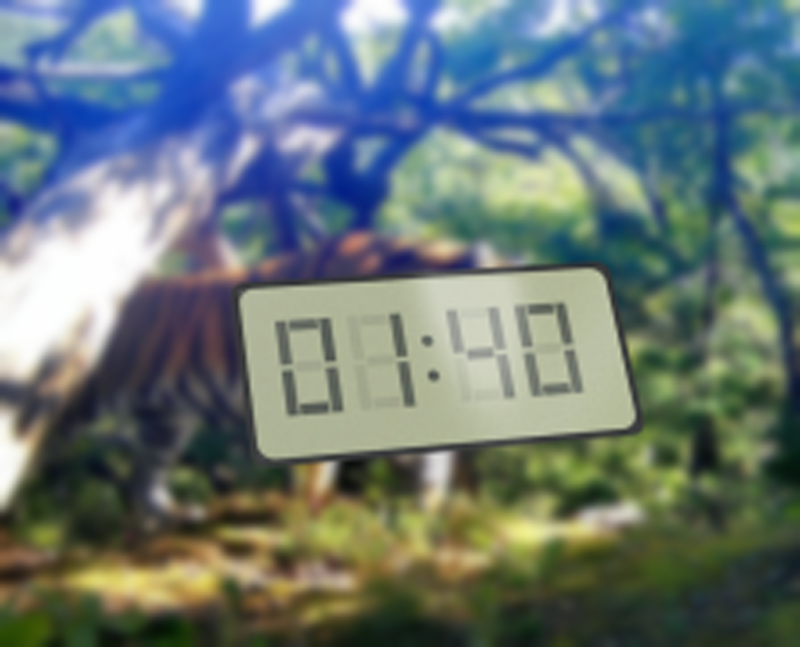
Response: 1:40
